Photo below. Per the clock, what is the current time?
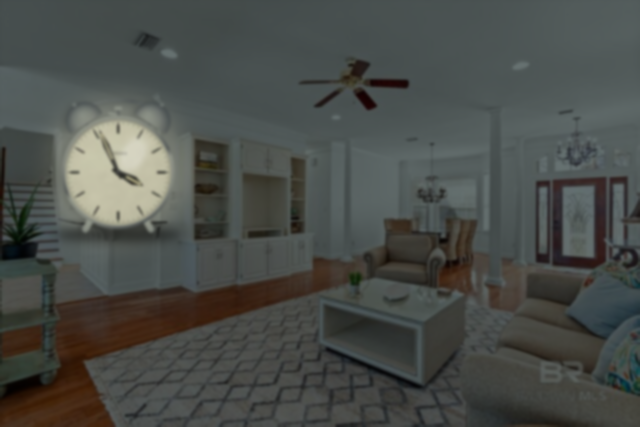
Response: 3:56
